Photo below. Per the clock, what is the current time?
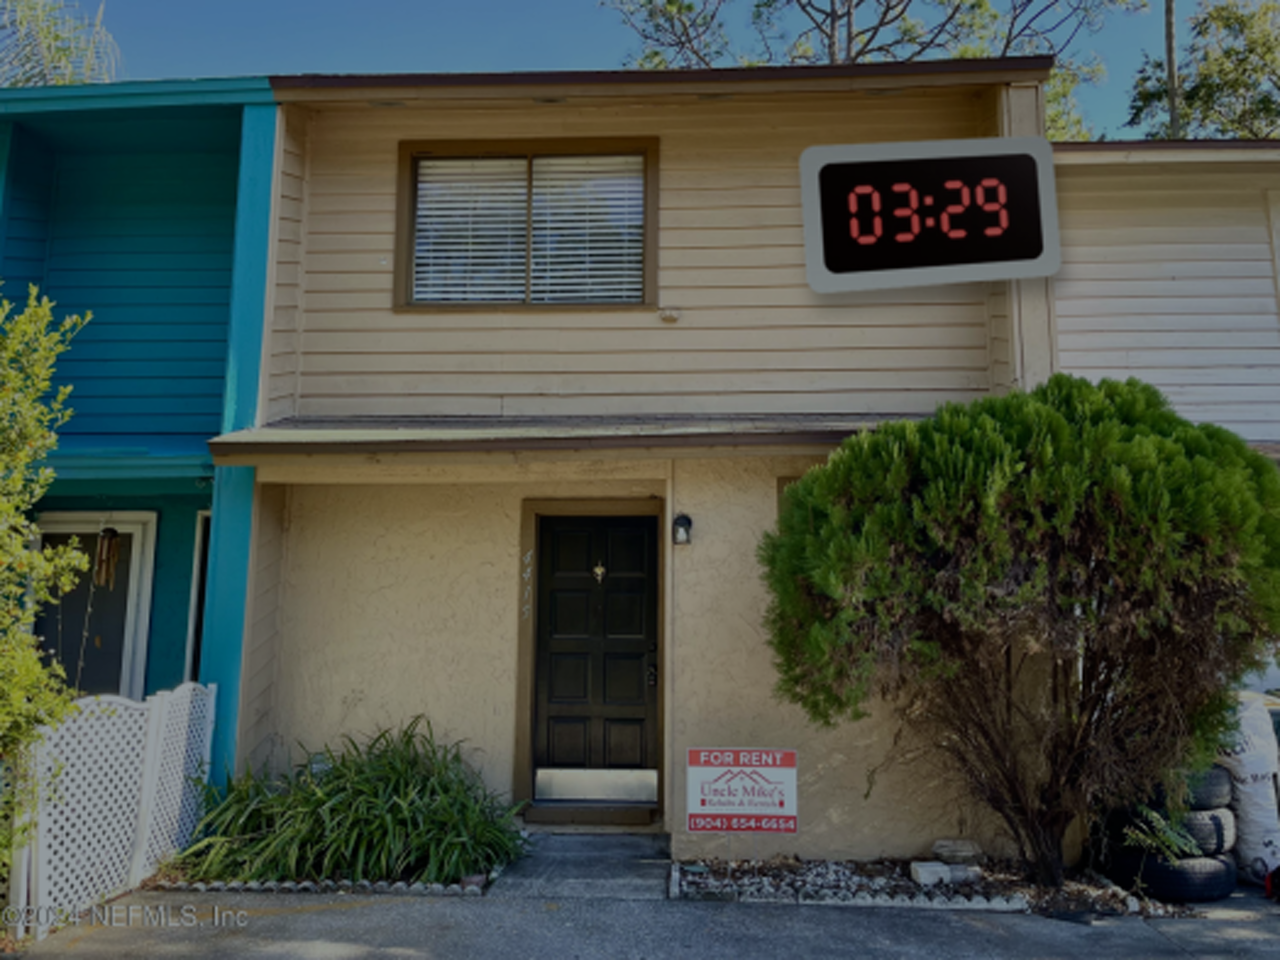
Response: 3:29
